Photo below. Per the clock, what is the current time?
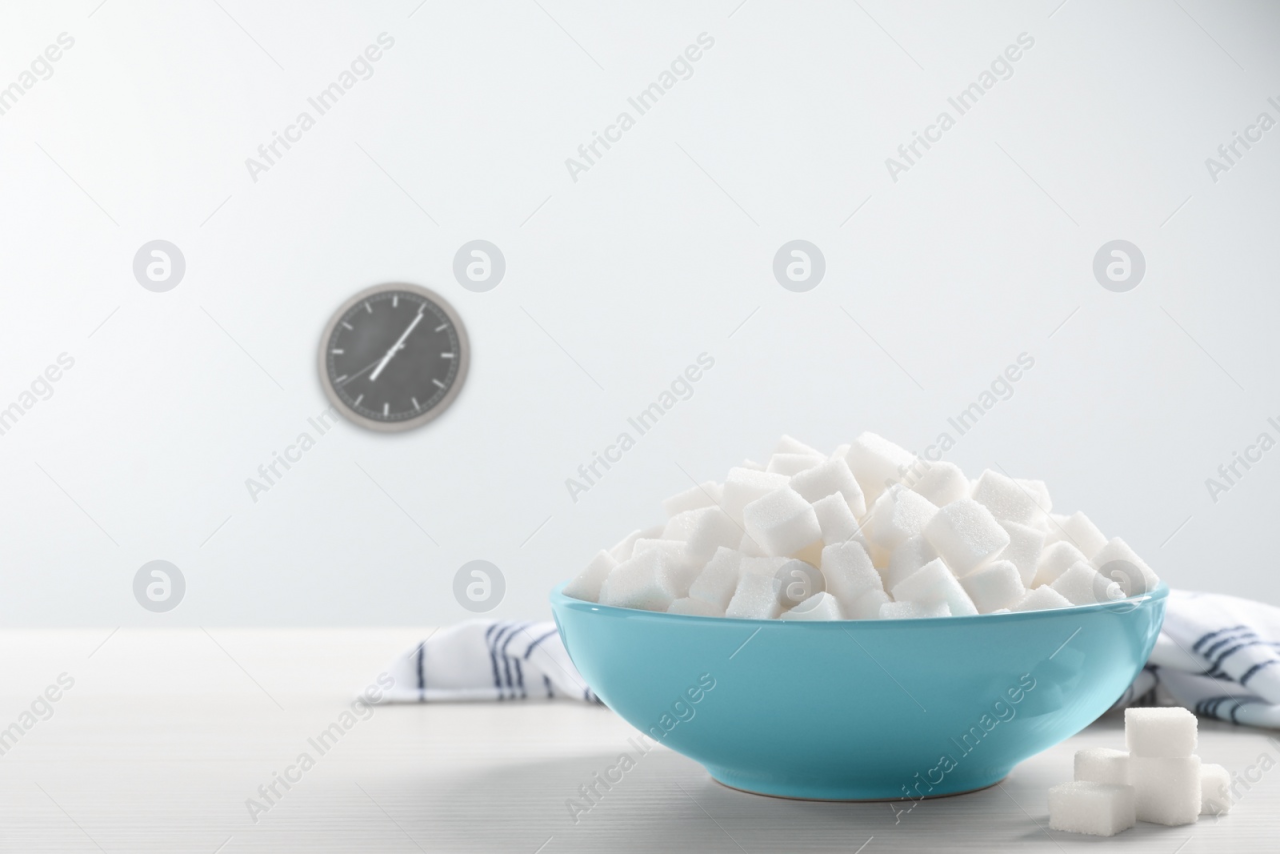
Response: 7:05:39
